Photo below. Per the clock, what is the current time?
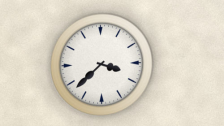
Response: 3:38
